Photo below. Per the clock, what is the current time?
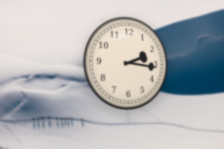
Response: 2:16
